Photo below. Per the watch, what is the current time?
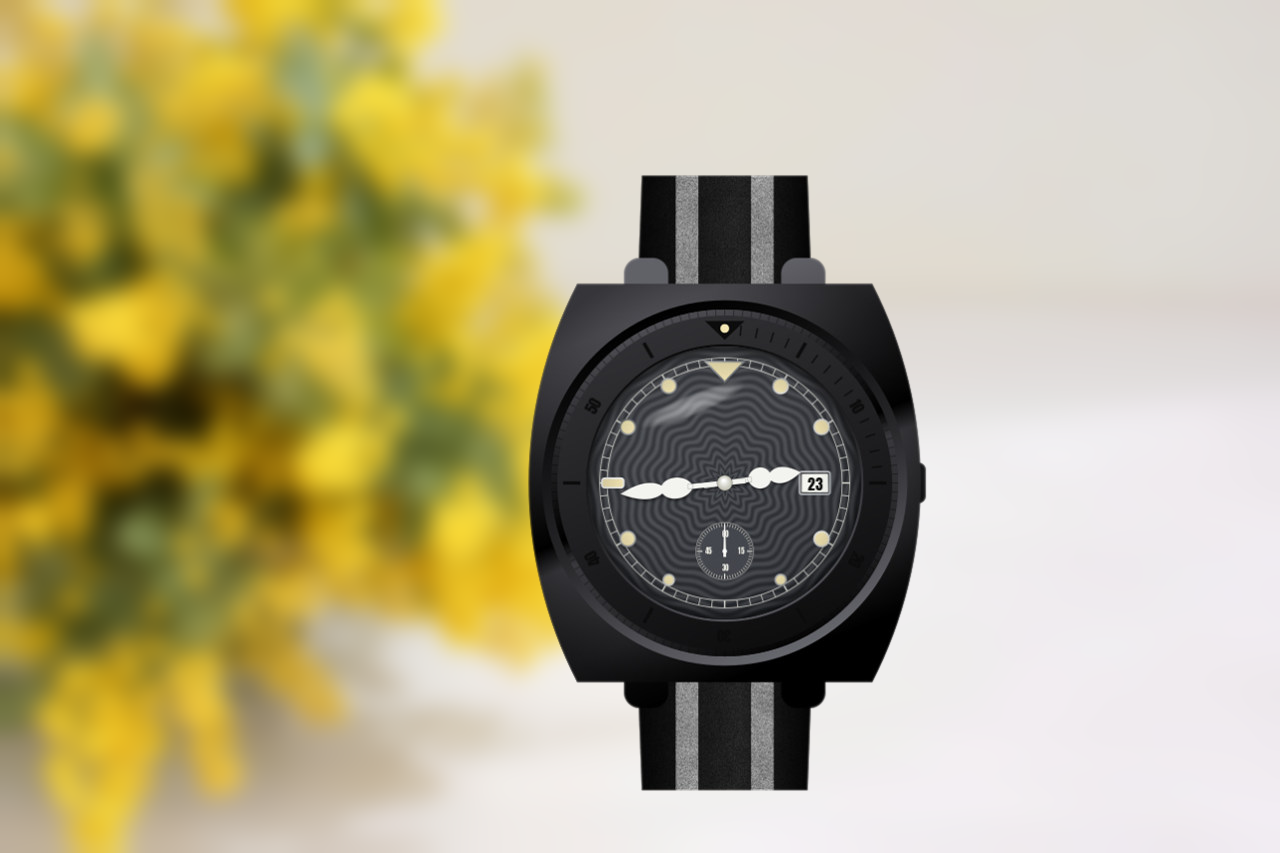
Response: 2:44
